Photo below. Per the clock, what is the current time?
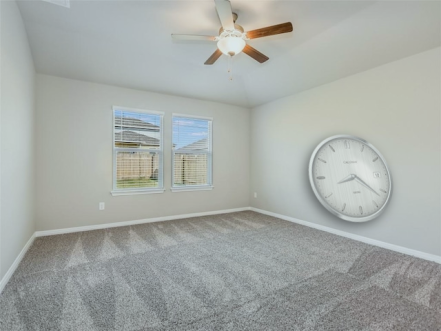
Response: 8:22
